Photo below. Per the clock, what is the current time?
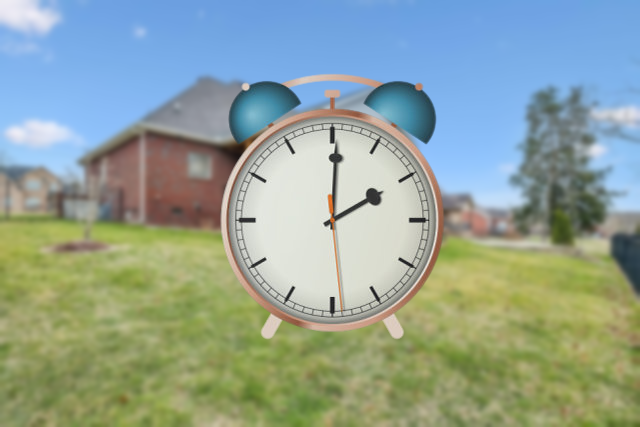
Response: 2:00:29
